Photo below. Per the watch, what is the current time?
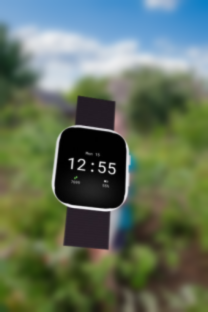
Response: 12:55
